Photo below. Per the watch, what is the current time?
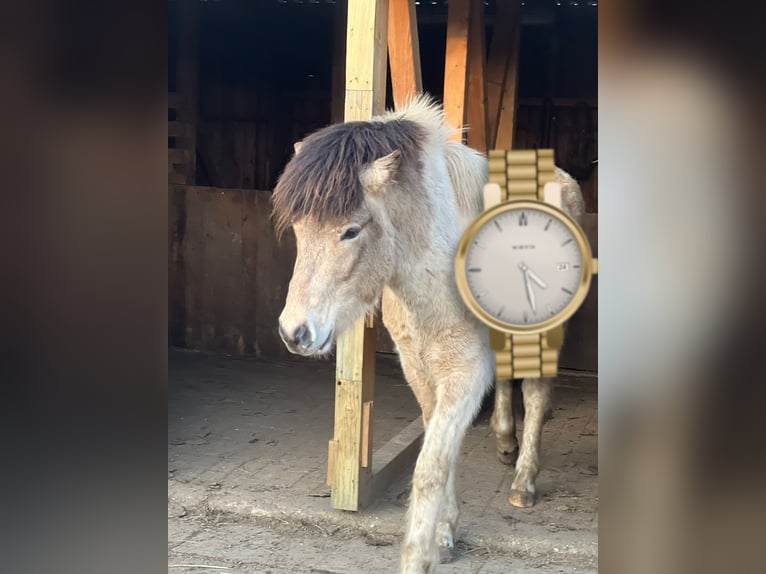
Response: 4:28
